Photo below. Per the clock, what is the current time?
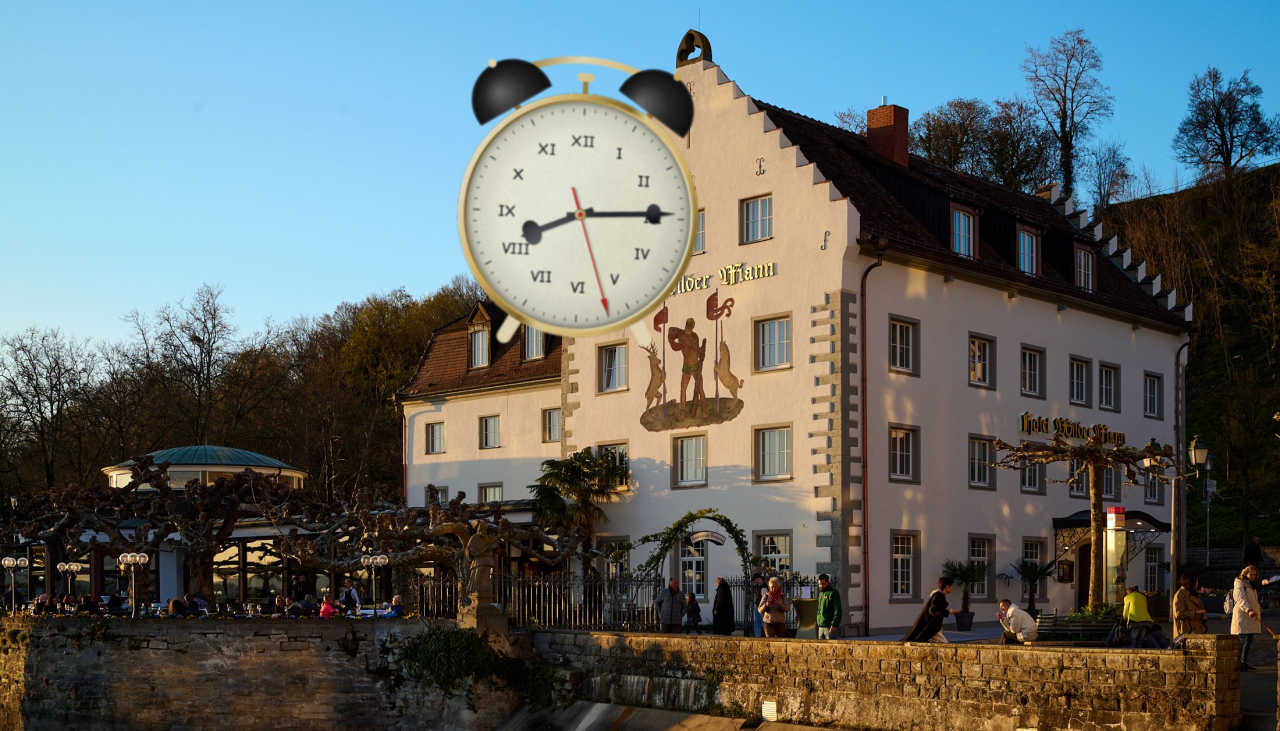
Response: 8:14:27
